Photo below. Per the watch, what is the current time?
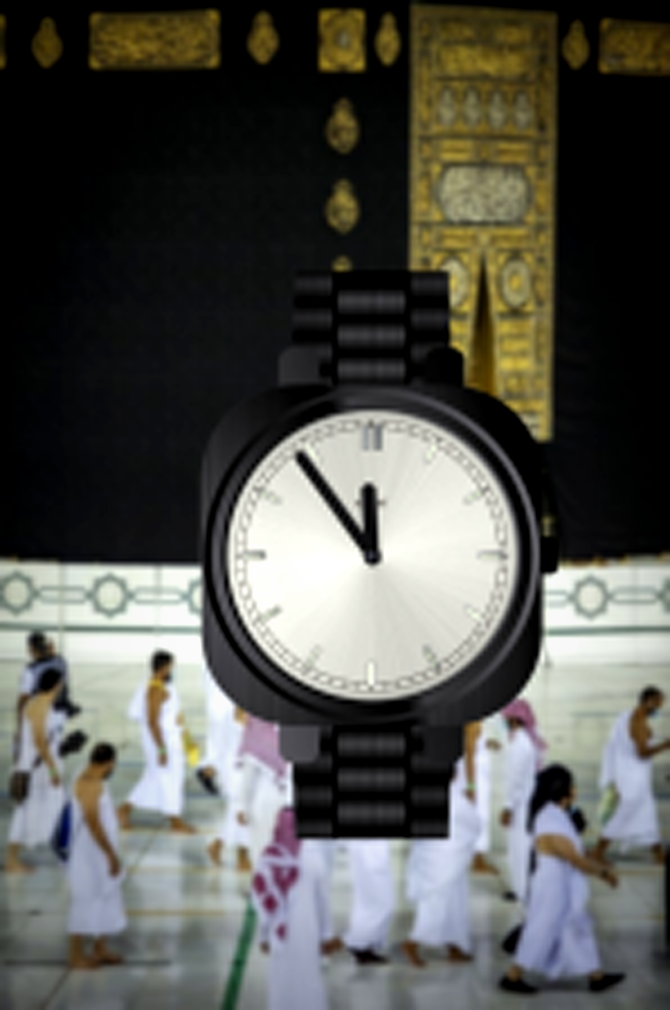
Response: 11:54
